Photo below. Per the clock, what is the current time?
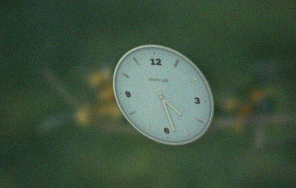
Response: 4:28
